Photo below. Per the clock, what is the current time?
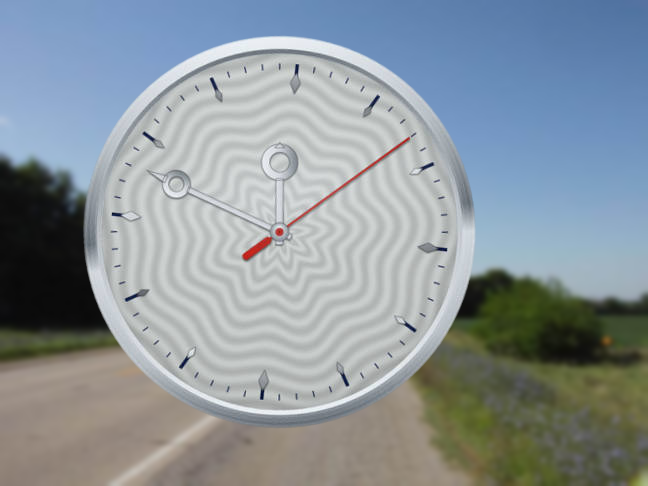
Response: 11:48:08
